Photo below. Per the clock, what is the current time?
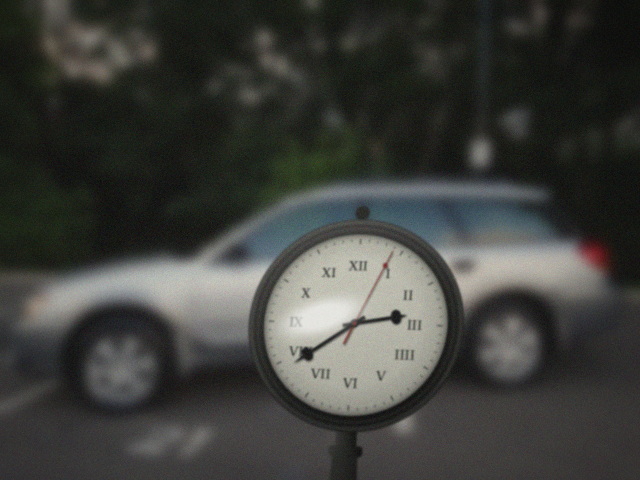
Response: 2:39:04
